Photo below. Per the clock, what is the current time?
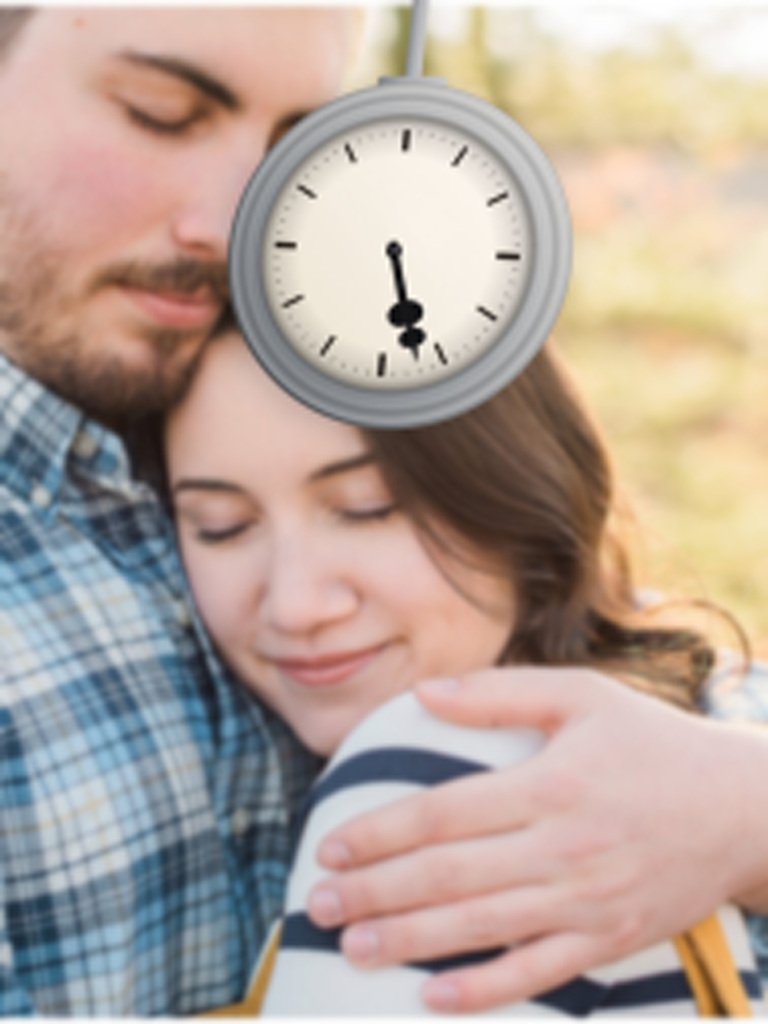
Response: 5:27
